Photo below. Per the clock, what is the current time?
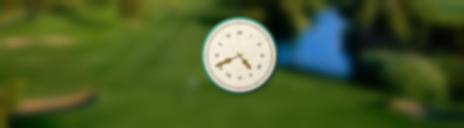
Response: 4:41
